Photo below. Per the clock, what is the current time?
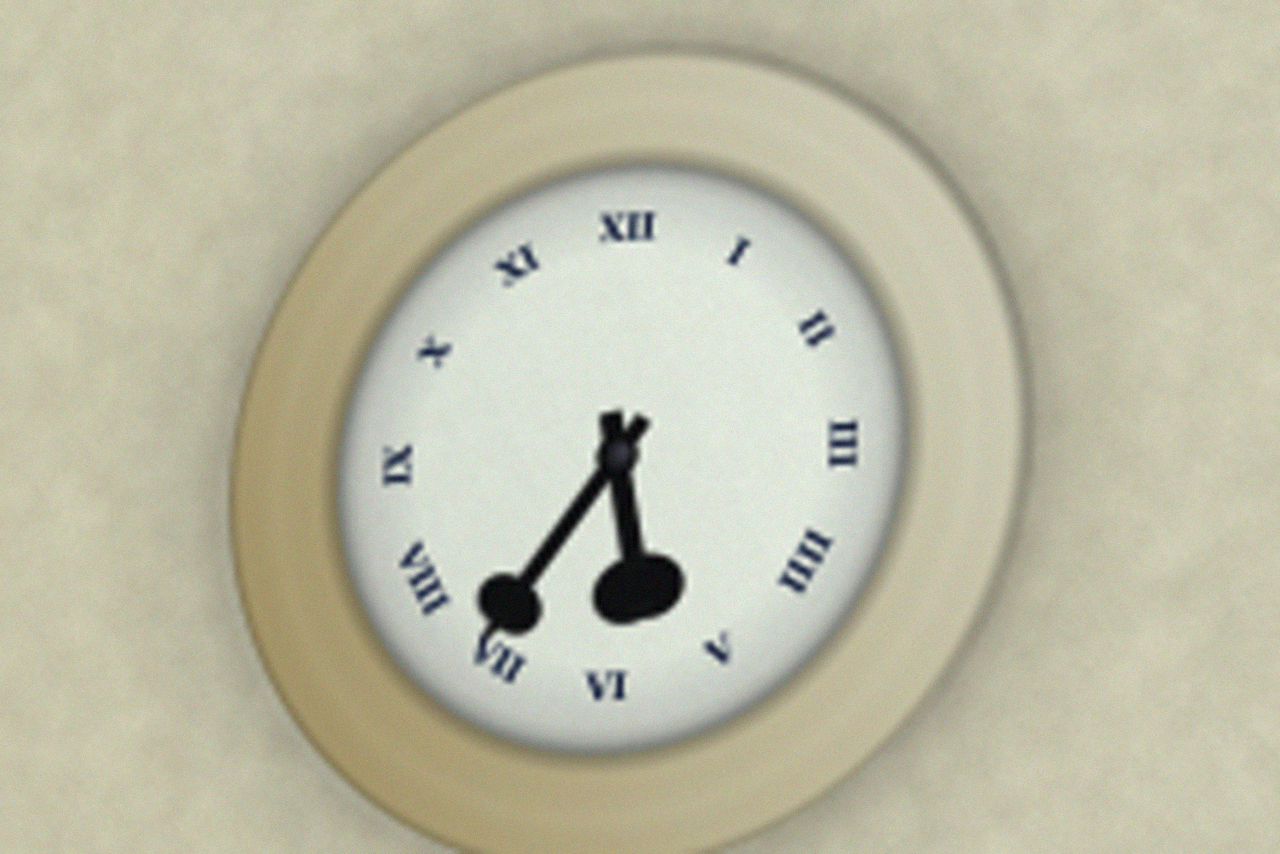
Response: 5:36
